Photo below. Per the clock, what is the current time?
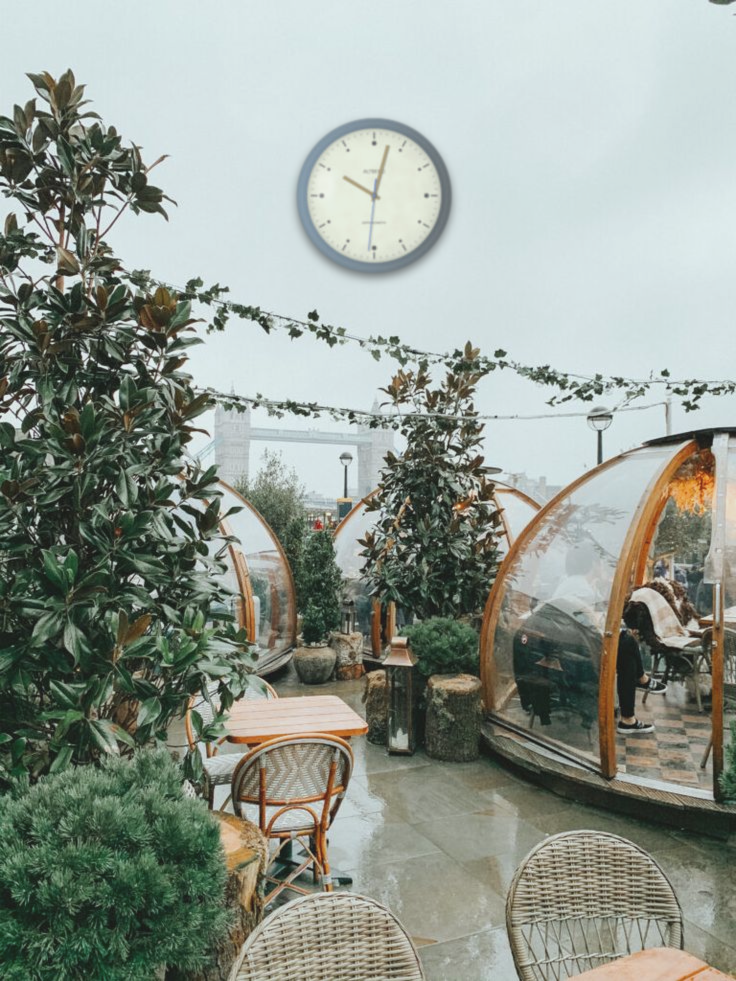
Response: 10:02:31
